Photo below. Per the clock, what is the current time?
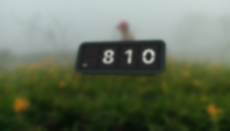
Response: 8:10
